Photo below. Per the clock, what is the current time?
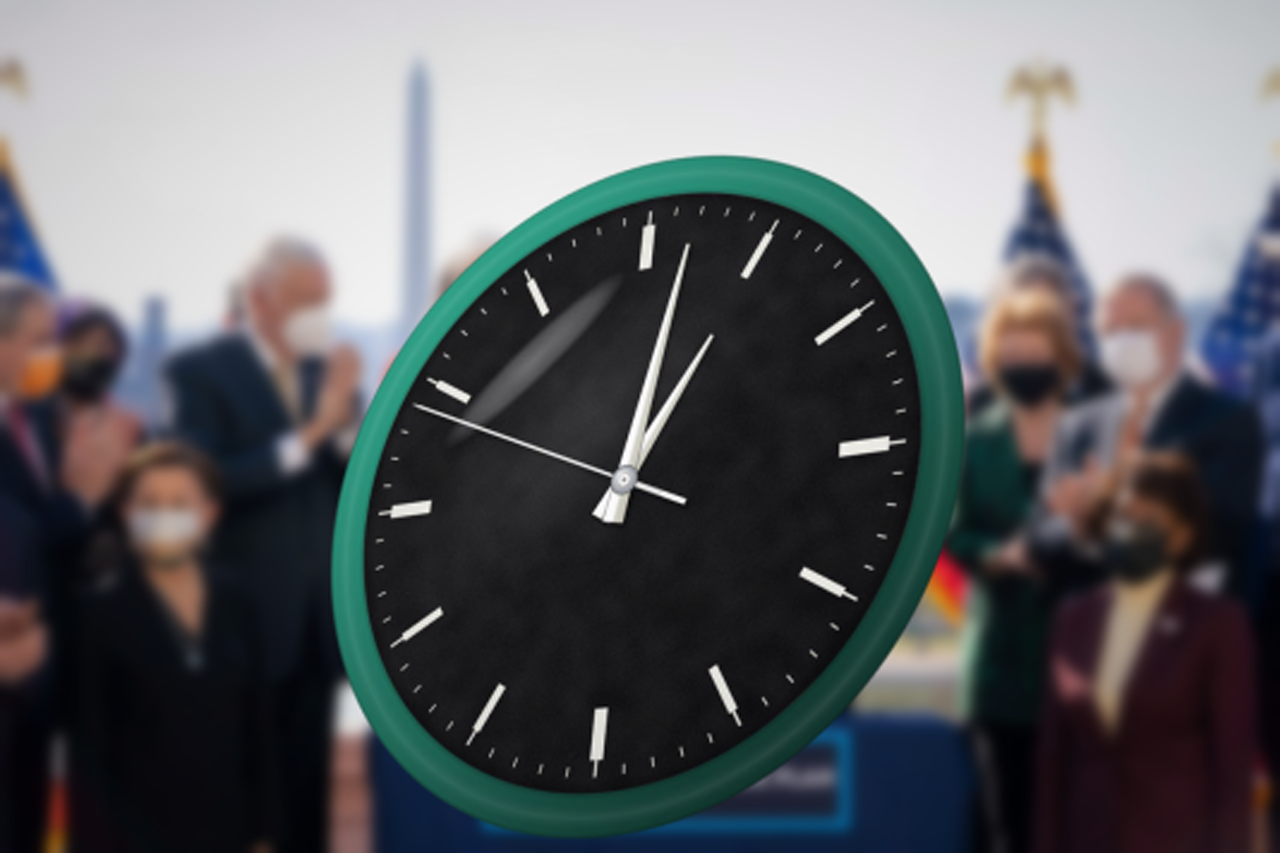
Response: 1:01:49
